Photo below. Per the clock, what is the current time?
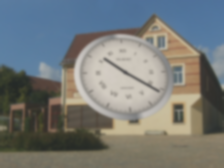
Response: 10:21
